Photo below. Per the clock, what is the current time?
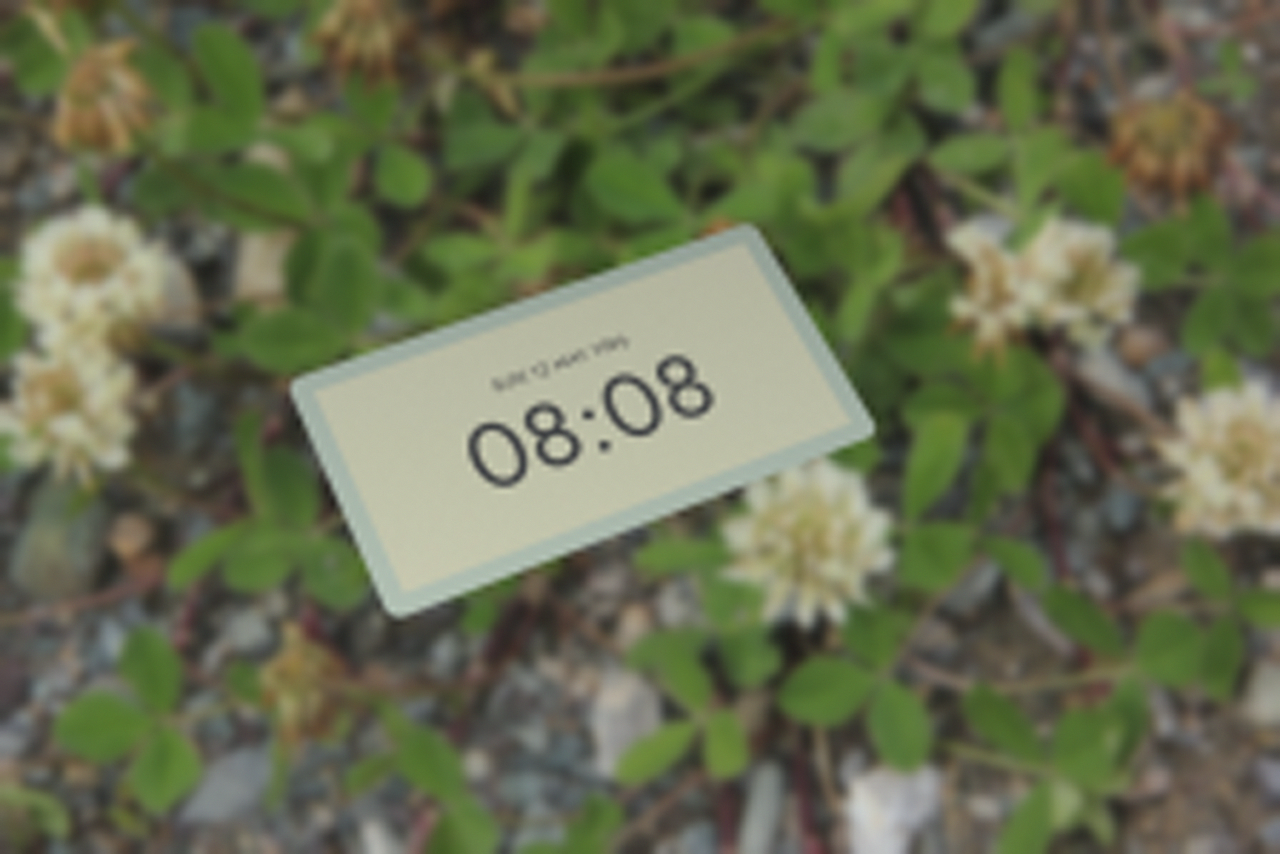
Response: 8:08
